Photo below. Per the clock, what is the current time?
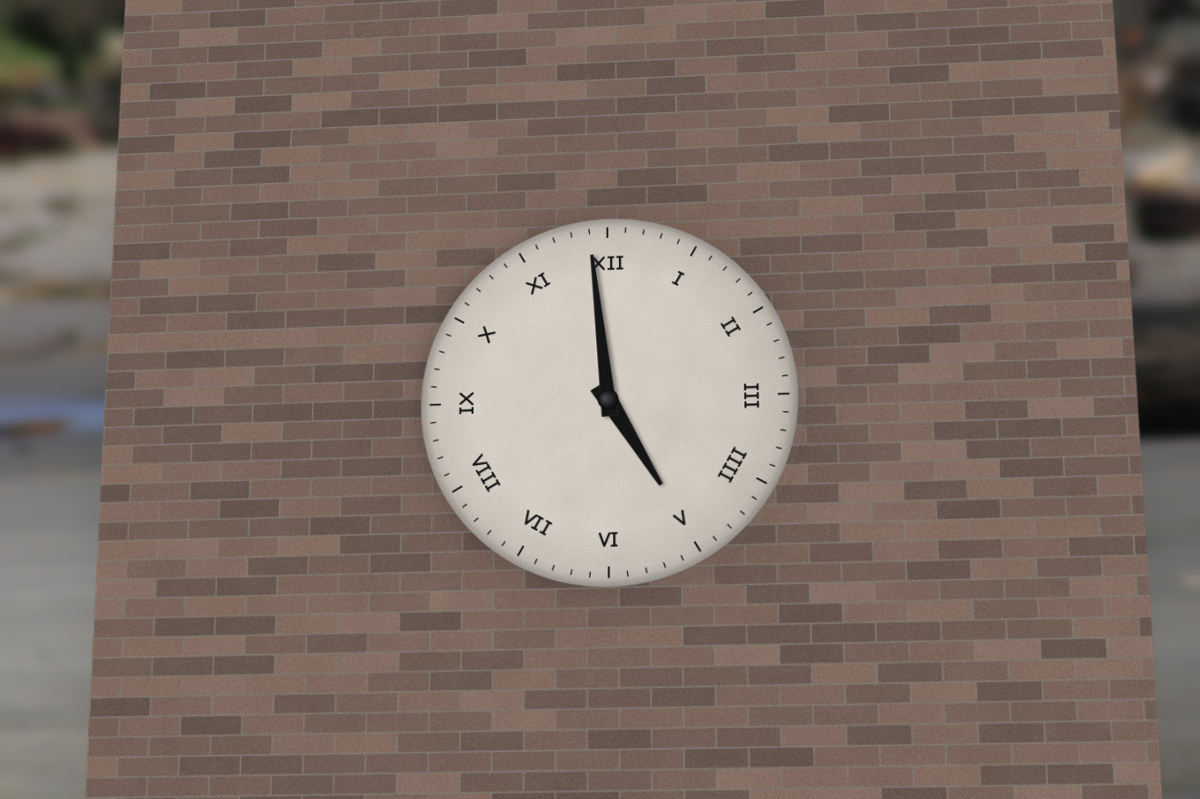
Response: 4:59
